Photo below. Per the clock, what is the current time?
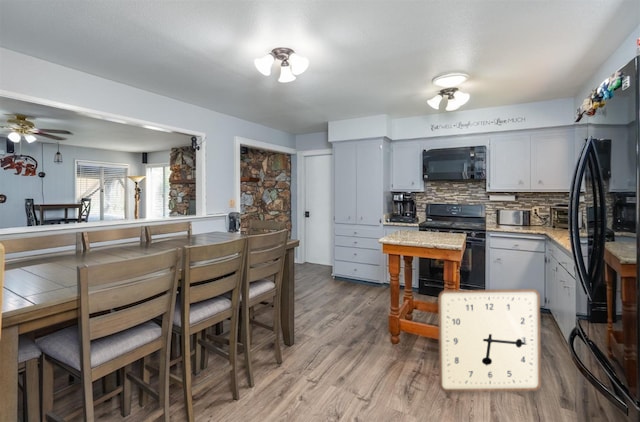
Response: 6:16
